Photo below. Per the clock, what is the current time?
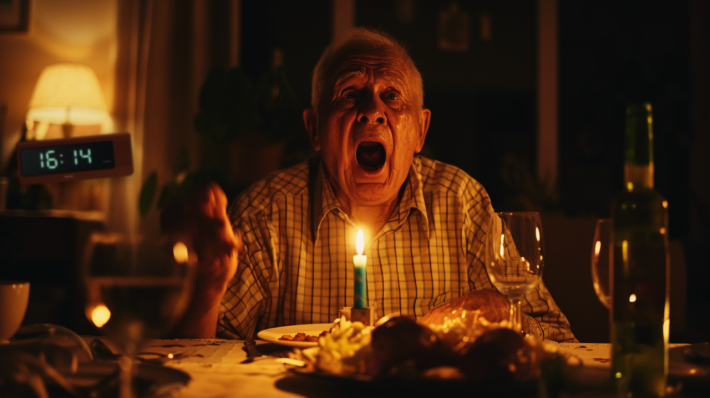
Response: 16:14
